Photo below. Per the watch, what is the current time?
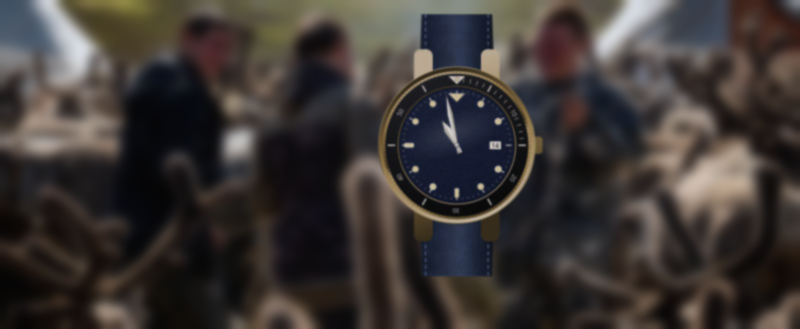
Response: 10:58
